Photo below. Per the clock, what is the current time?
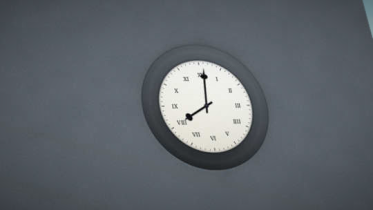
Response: 8:01
